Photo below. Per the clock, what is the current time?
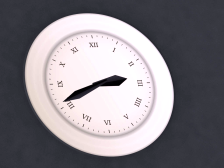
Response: 2:41
